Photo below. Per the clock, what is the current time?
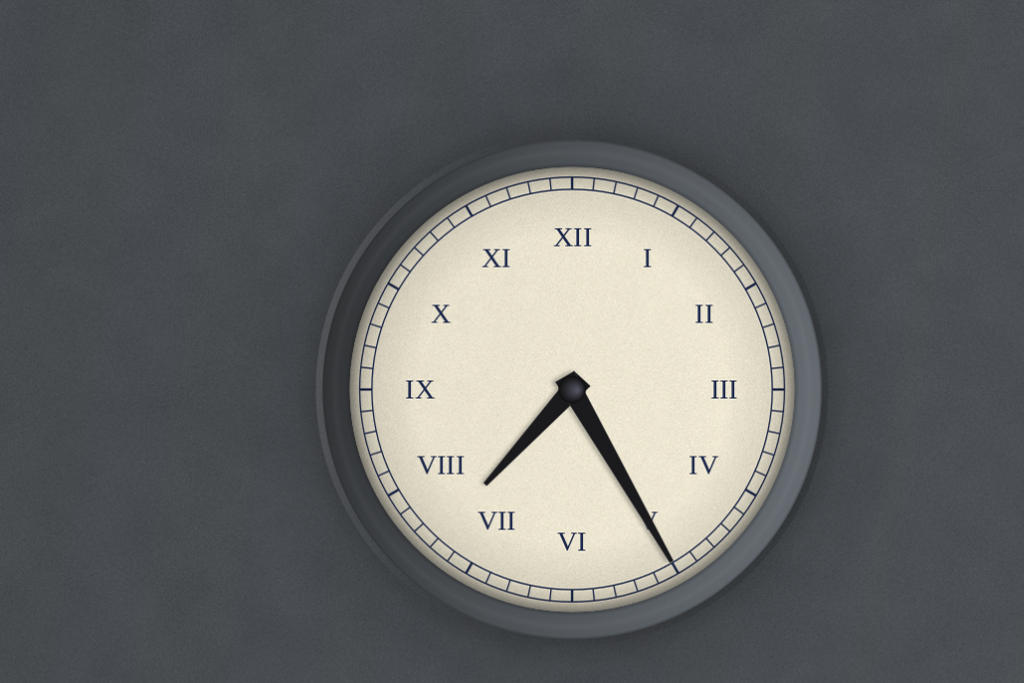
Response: 7:25
